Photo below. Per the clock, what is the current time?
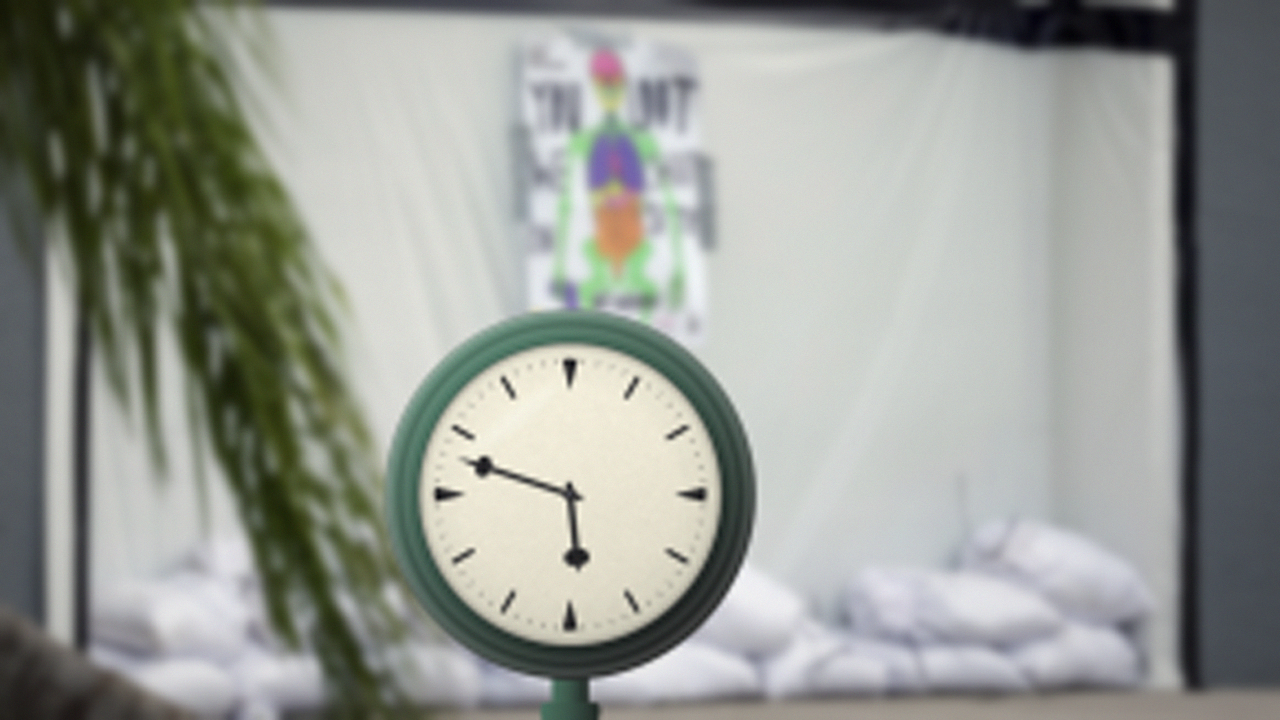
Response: 5:48
